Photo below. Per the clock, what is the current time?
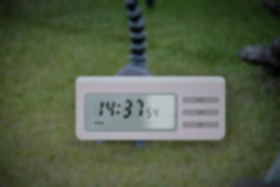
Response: 14:37
